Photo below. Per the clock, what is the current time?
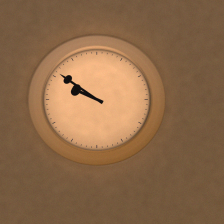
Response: 9:51
